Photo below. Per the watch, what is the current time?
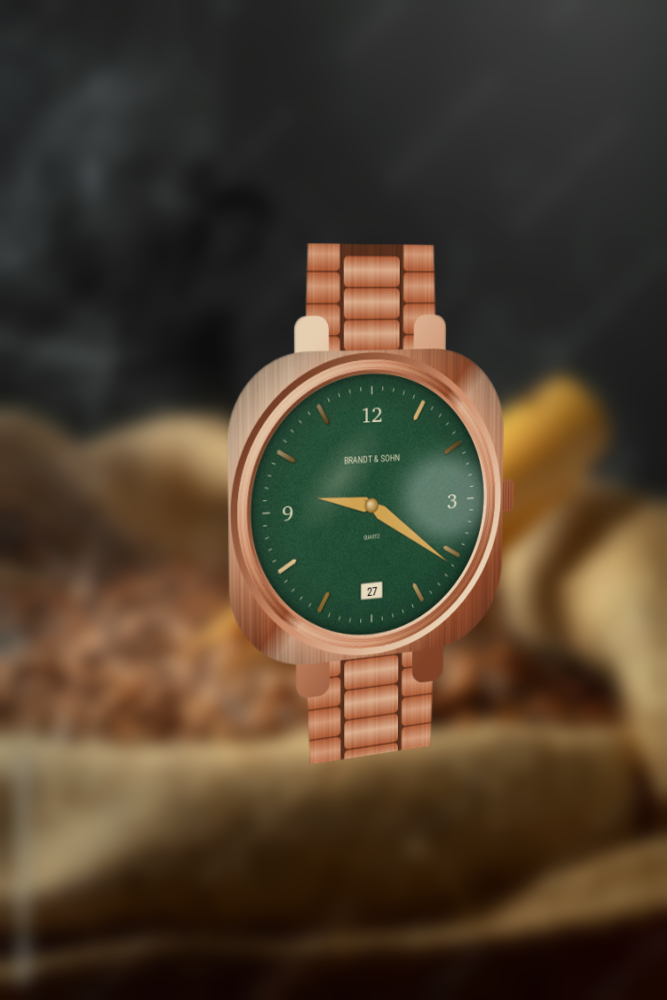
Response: 9:21
